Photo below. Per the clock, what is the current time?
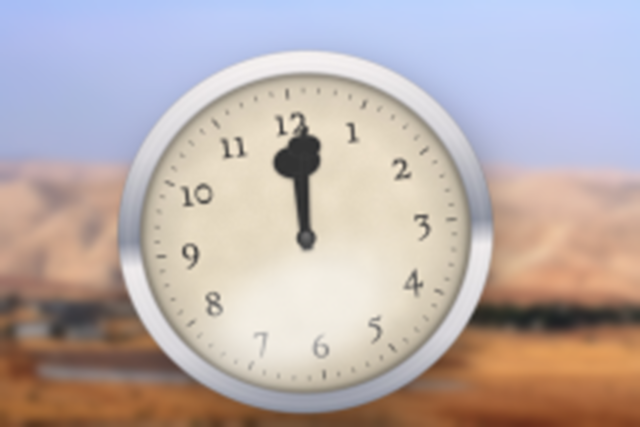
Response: 12:01
